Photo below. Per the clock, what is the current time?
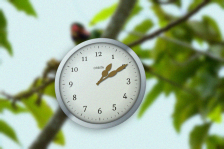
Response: 1:10
